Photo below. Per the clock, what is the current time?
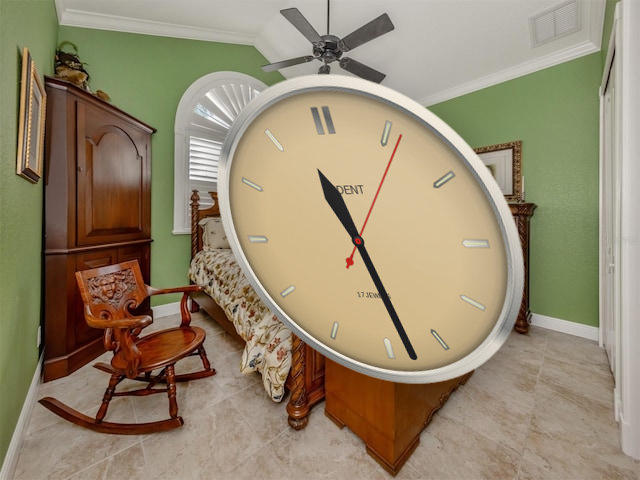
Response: 11:28:06
